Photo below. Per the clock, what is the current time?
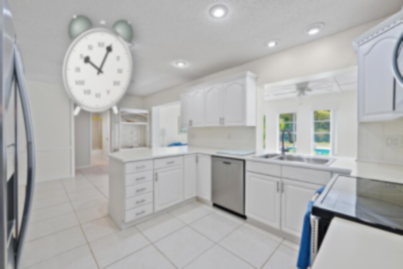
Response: 10:04
